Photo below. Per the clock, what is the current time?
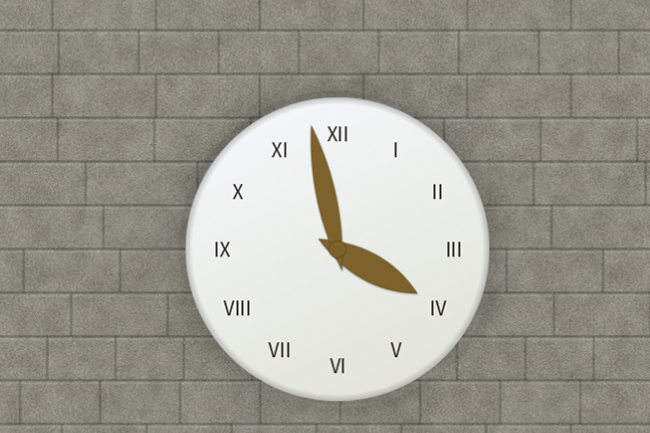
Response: 3:58
